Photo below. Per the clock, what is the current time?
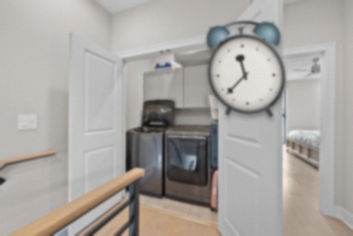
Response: 11:38
